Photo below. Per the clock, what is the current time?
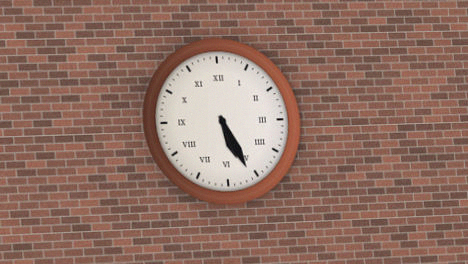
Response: 5:26
